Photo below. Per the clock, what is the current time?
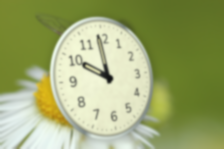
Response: 9:59
